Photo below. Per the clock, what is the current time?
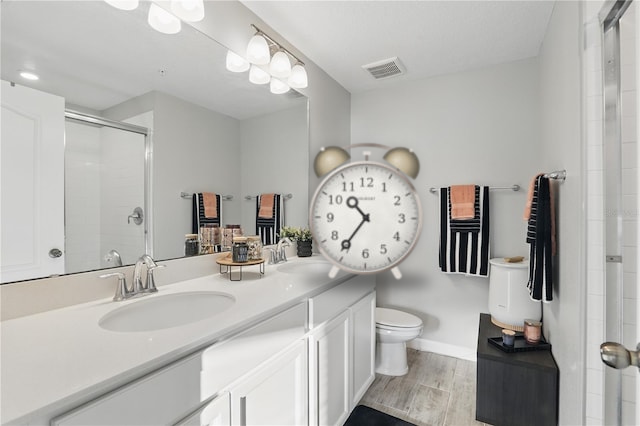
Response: 10:36
